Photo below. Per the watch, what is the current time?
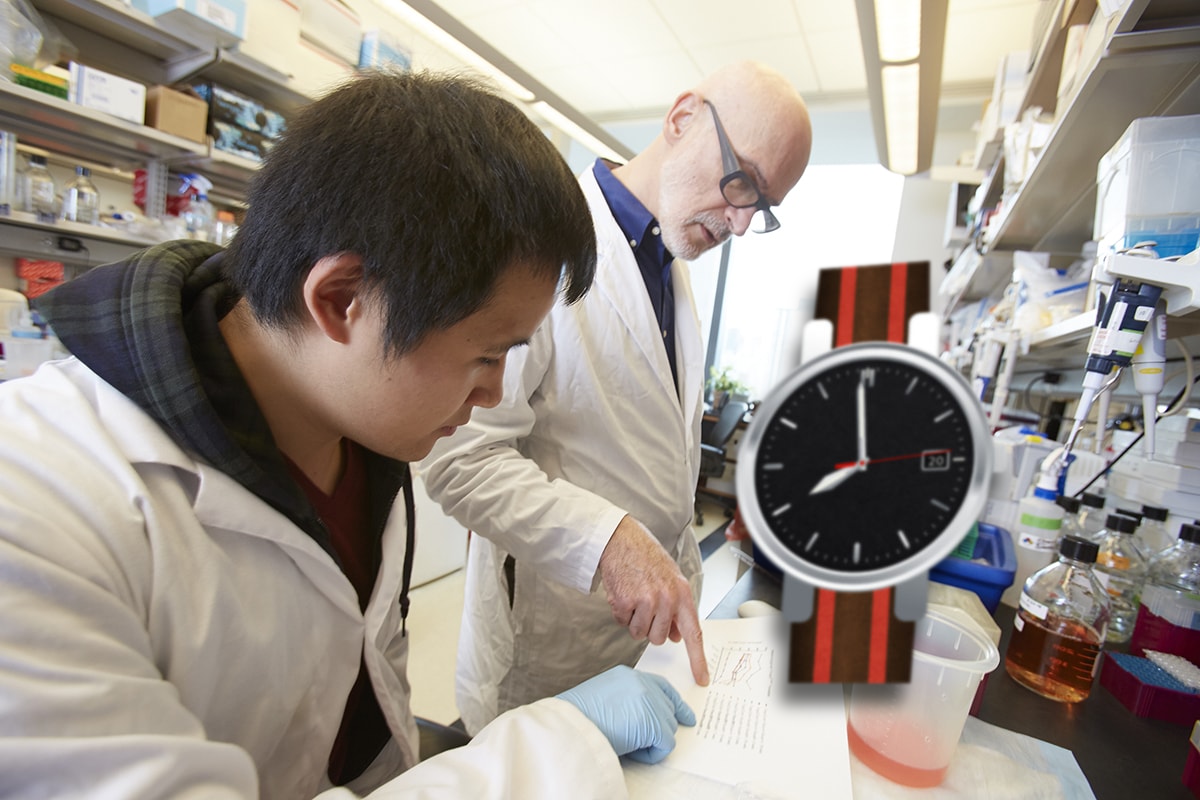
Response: 7:59:14
